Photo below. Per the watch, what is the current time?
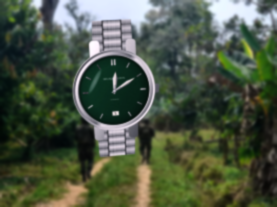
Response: 12:10
